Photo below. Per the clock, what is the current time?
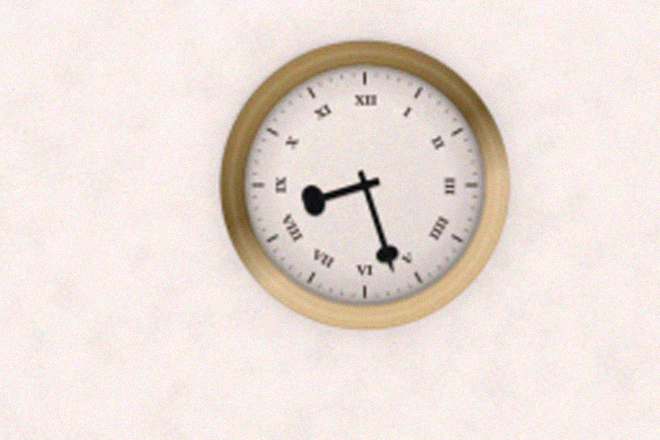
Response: 8:27
